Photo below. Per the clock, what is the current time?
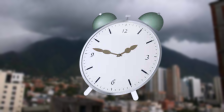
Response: 1:47
